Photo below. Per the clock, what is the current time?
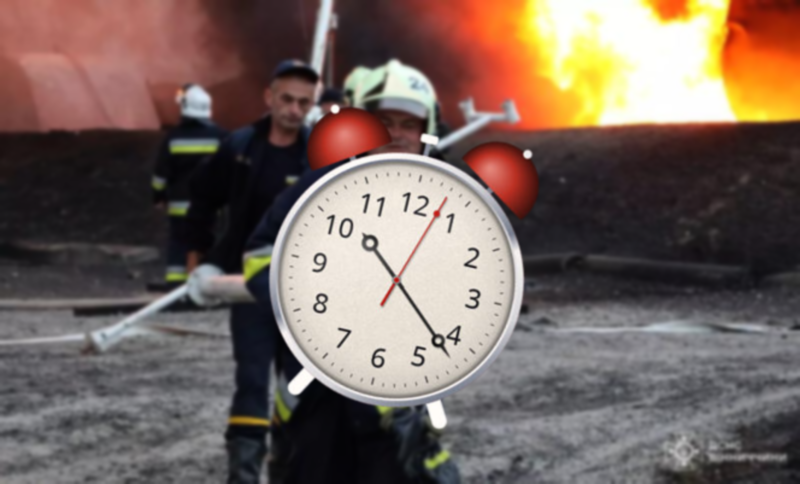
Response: 10:22:03
